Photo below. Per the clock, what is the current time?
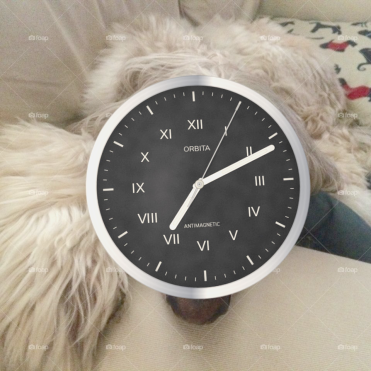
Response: 7:11:05
